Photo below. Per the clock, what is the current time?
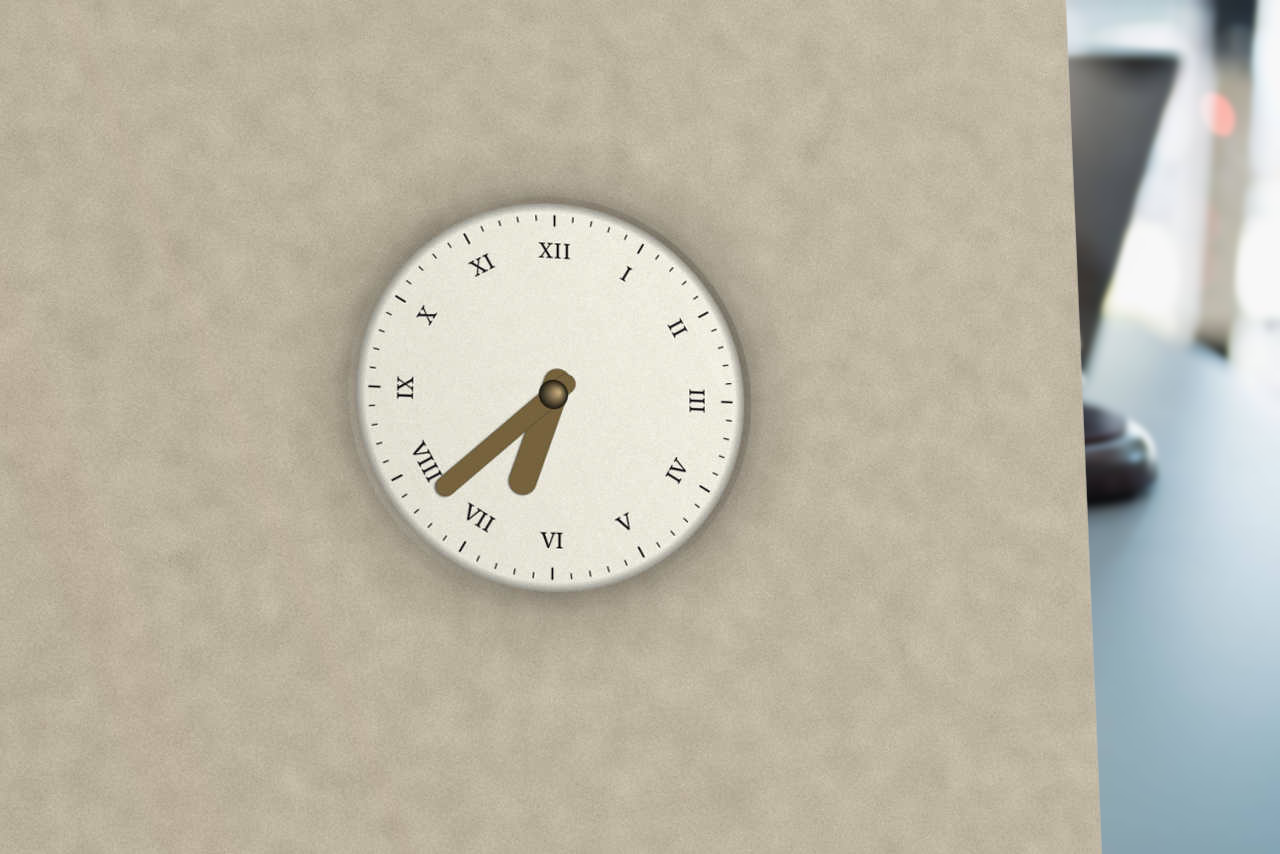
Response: 6:38
